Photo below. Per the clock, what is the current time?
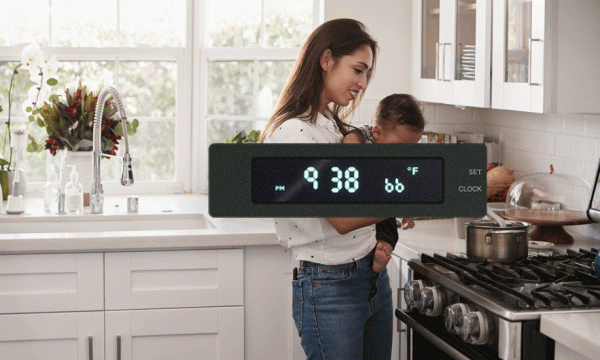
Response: 9:38
